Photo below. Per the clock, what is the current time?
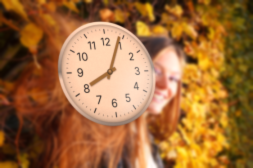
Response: 8:04
